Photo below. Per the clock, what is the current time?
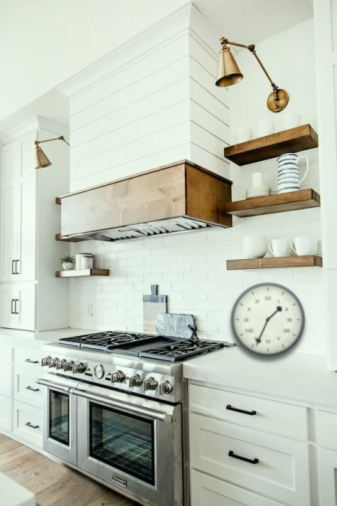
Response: 1:34
